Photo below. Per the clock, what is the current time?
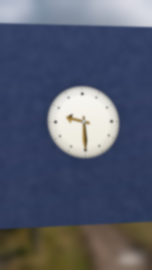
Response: 9:30
